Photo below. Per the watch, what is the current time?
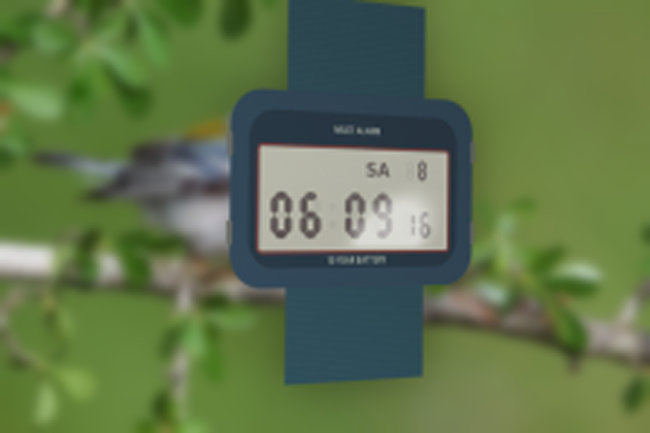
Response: 6:09:16
